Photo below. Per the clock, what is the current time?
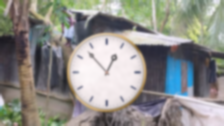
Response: 12:53
